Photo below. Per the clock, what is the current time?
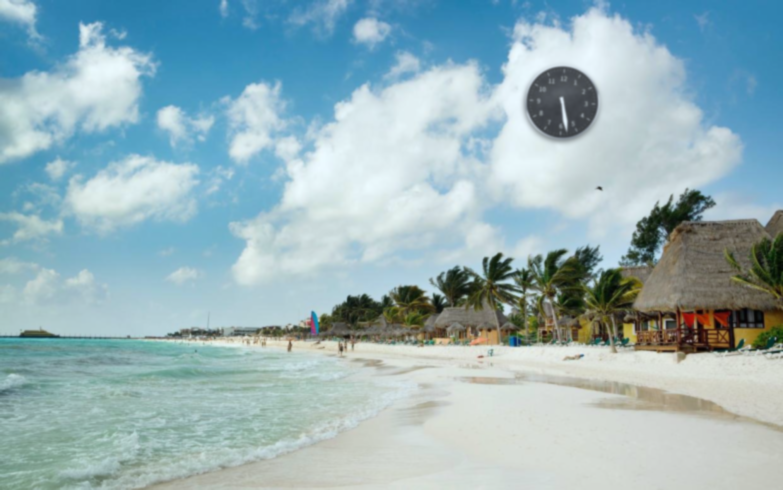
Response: 5:28
